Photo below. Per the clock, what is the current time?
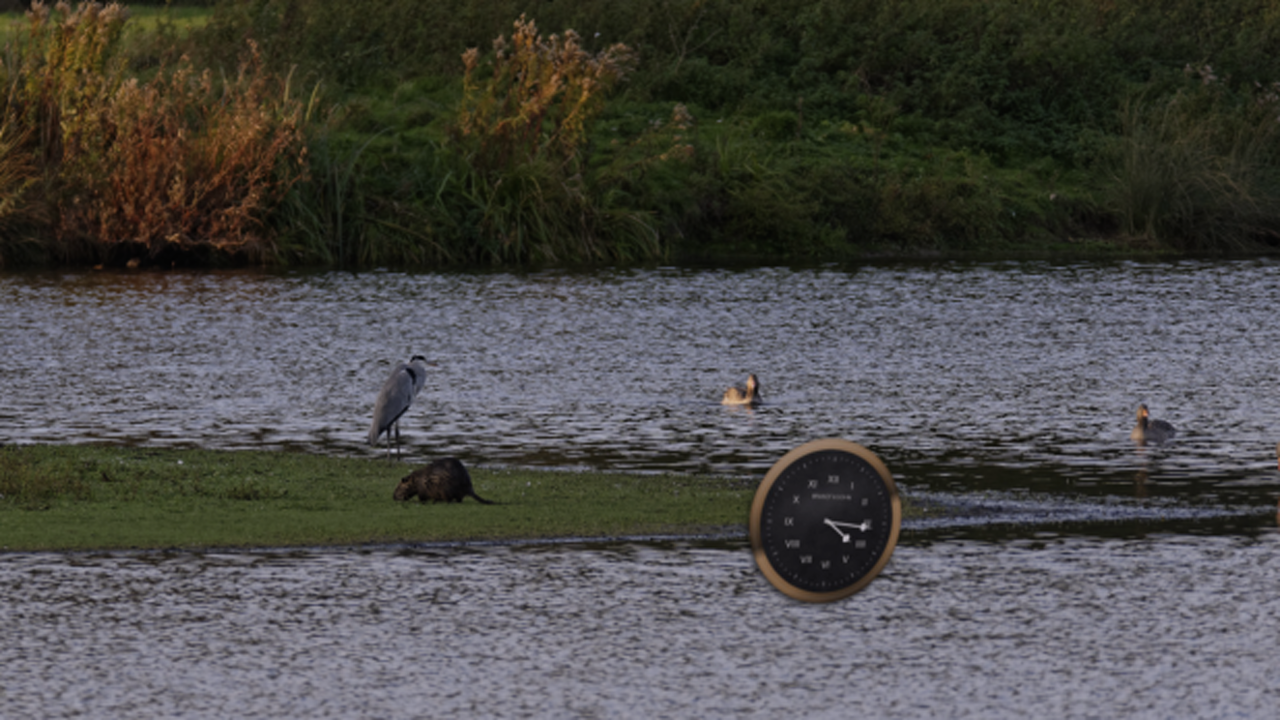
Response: 4:16
